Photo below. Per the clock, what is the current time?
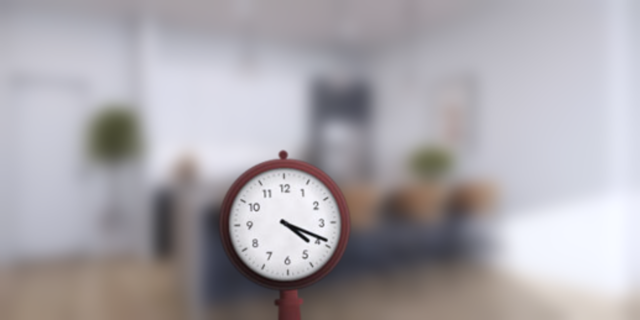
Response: 4:19
